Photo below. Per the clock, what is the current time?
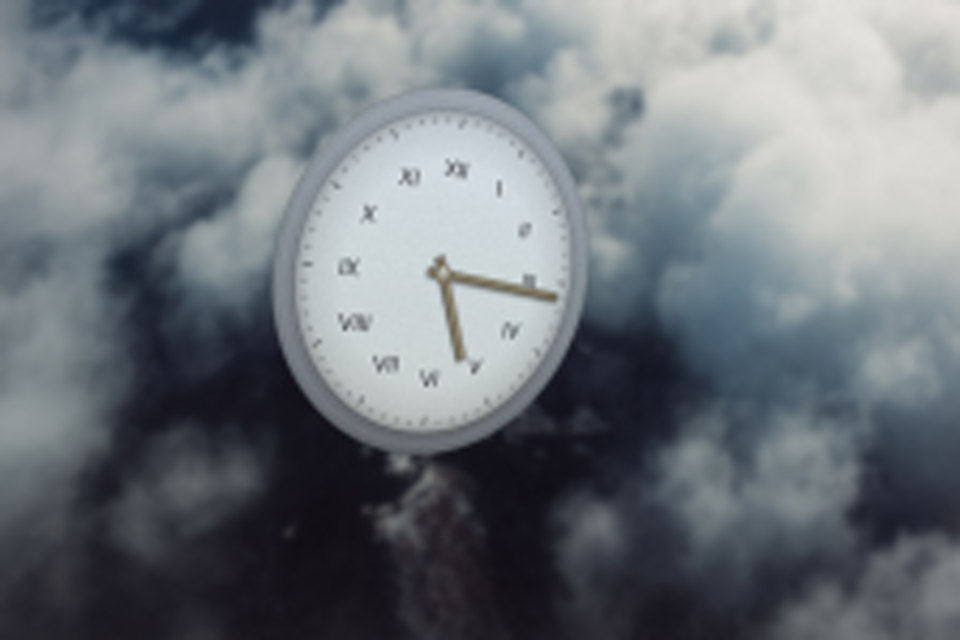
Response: 5:16
